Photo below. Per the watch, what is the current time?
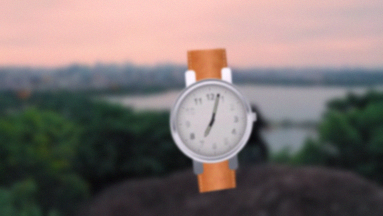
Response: 7:03
